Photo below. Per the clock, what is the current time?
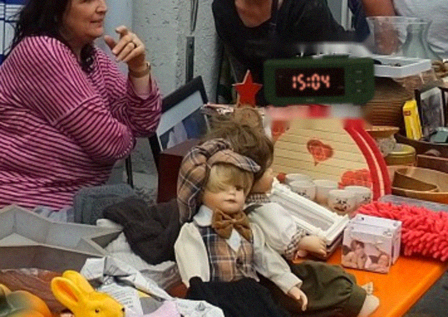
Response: 15:04
